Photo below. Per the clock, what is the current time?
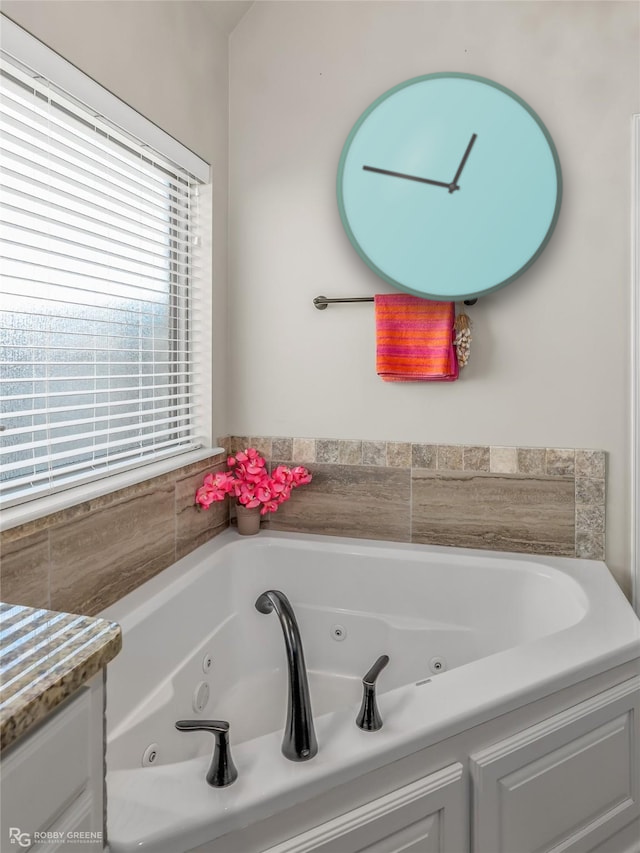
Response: 12:47
